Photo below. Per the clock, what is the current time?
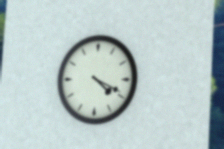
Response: 4:19
